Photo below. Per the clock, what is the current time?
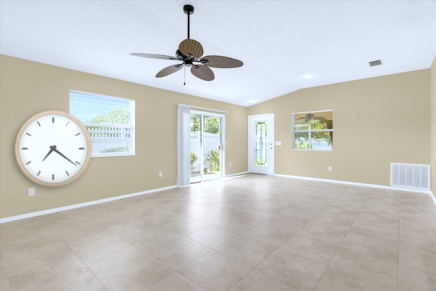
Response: 7:21
